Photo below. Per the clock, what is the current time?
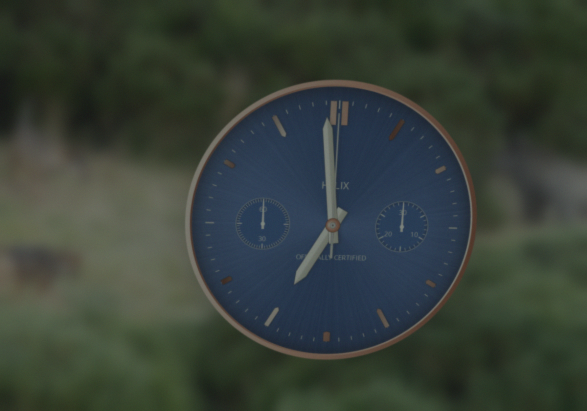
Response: 6:59
